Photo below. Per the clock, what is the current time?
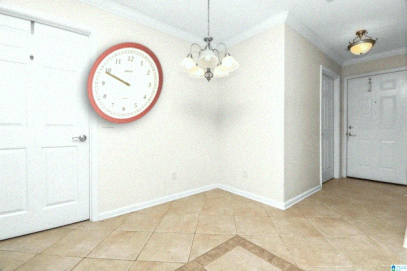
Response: 9:49
